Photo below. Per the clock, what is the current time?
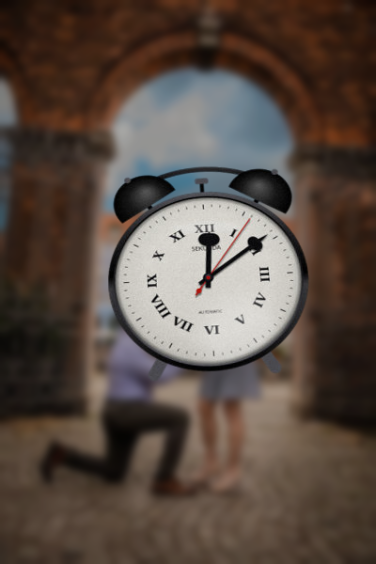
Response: 12:09:06
